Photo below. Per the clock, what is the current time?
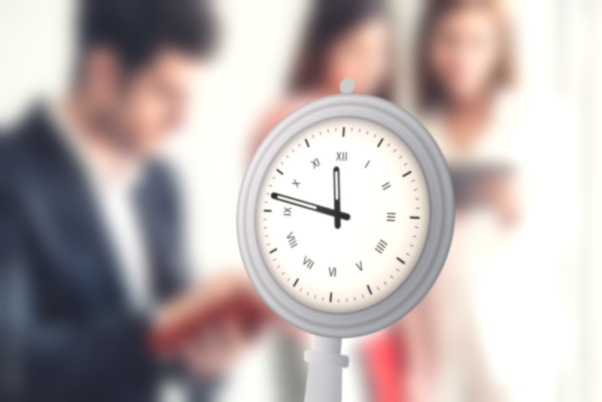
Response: 11:47
